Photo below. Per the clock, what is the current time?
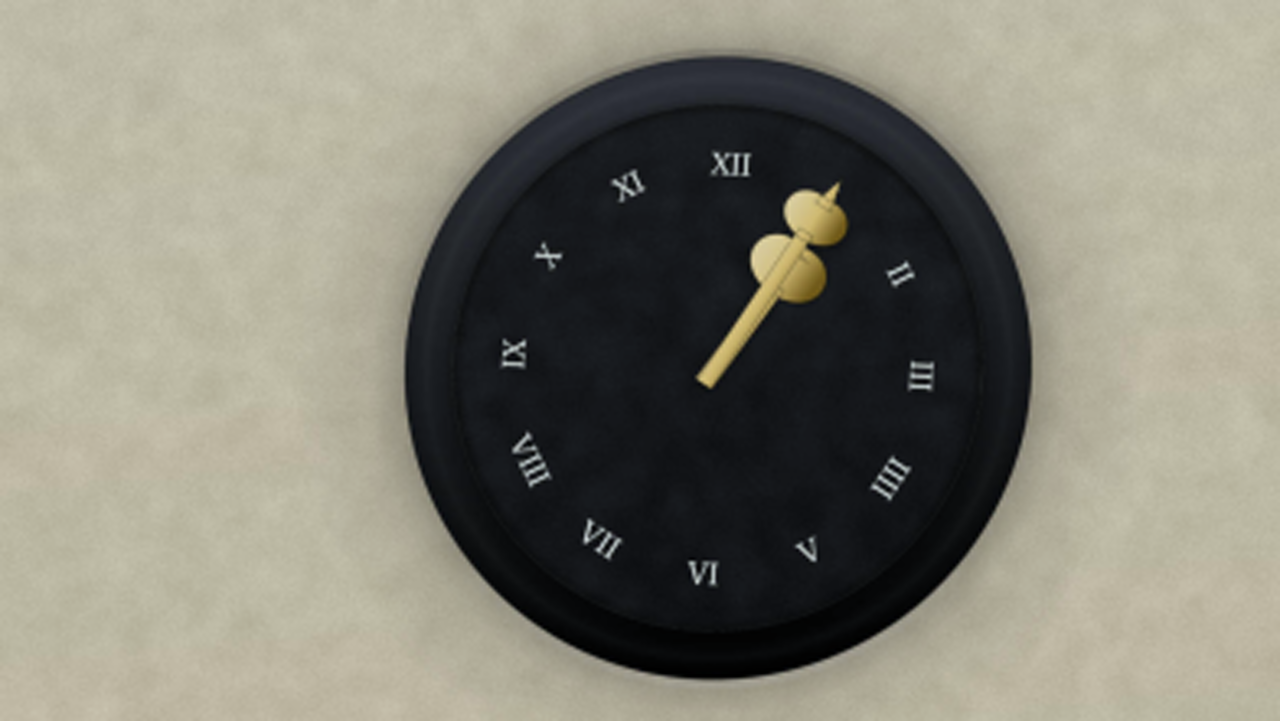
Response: 1:05
